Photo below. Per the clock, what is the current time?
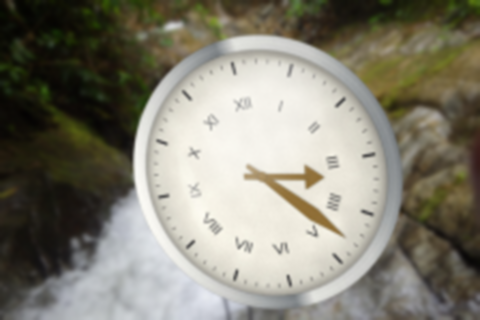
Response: 3:23
